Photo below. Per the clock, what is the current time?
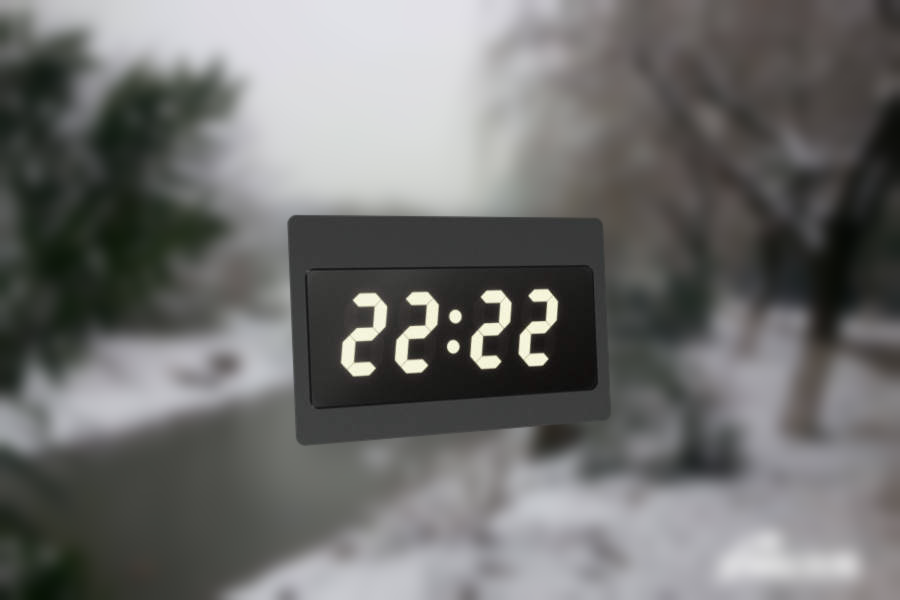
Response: 22:22
